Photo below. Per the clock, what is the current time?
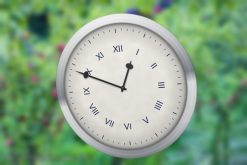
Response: 12:49
